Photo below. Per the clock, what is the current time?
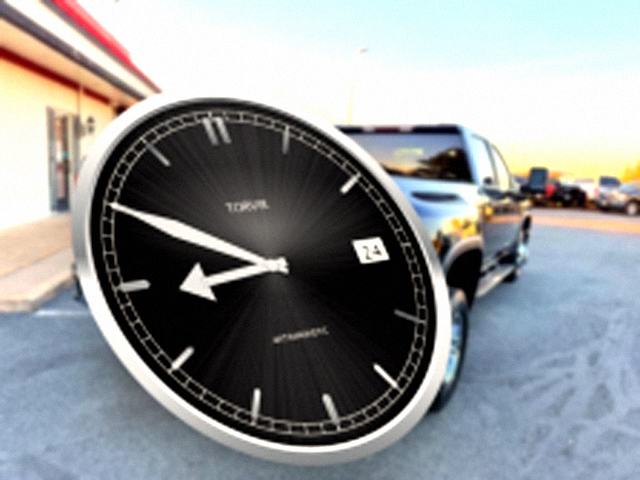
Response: 8:50
